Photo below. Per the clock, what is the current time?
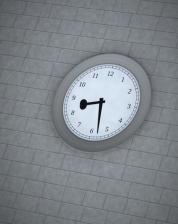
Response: 8:28
